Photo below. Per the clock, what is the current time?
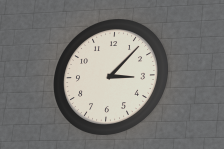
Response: 3:07
